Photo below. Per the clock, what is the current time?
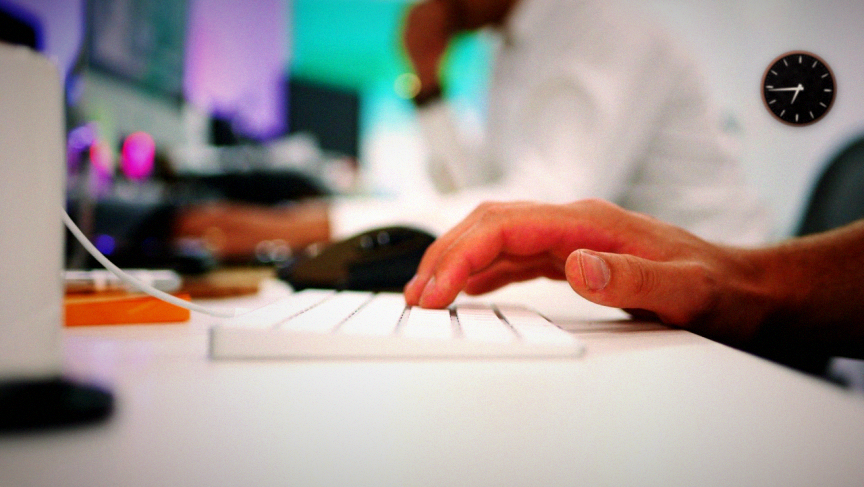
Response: 6:44
